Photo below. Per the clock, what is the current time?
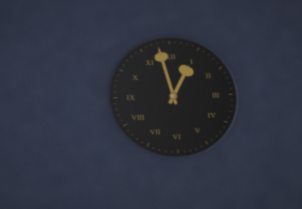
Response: 12:58
